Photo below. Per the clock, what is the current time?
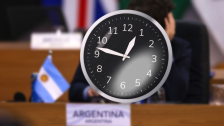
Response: 12:47
